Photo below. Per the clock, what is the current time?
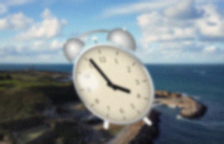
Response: 3:56
